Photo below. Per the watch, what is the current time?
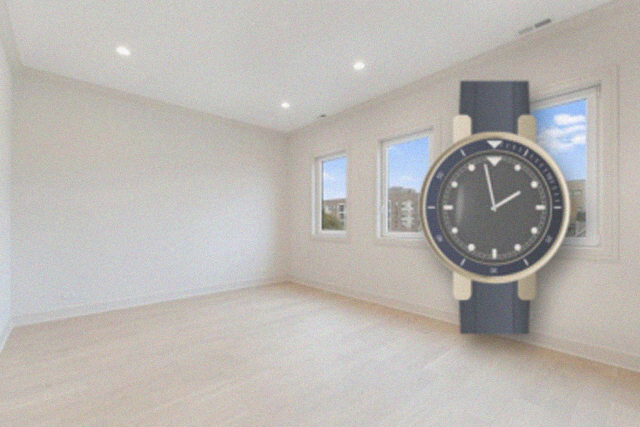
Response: 1:58
